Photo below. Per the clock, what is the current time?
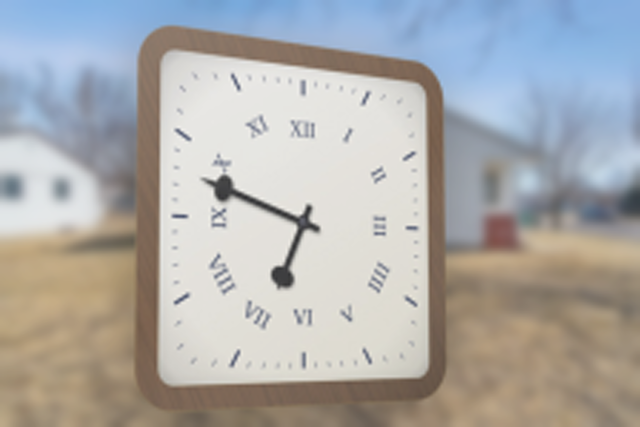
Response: 6:48
